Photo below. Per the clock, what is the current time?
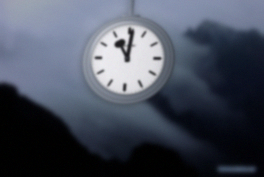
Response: 11:01
